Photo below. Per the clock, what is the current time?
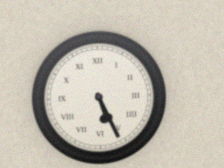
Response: 5:26
